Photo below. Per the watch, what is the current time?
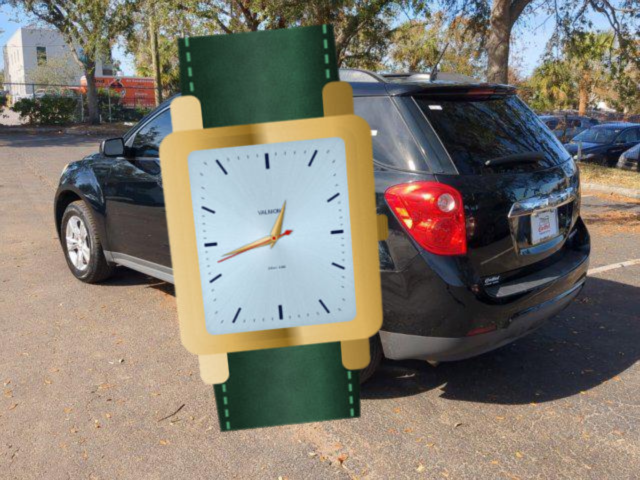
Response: 12:42:42
